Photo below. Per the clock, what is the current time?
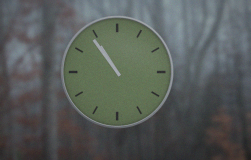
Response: 10:54
